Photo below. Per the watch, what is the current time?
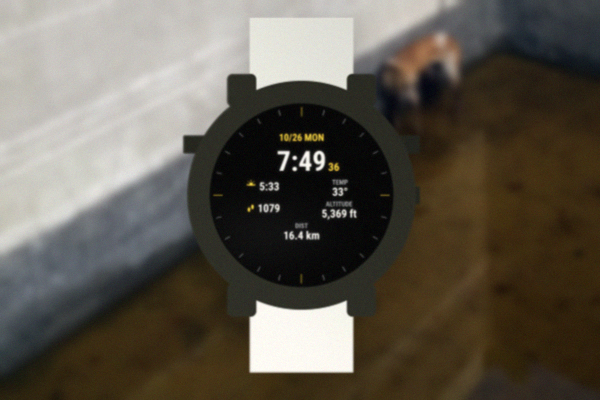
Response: 7:49:36
